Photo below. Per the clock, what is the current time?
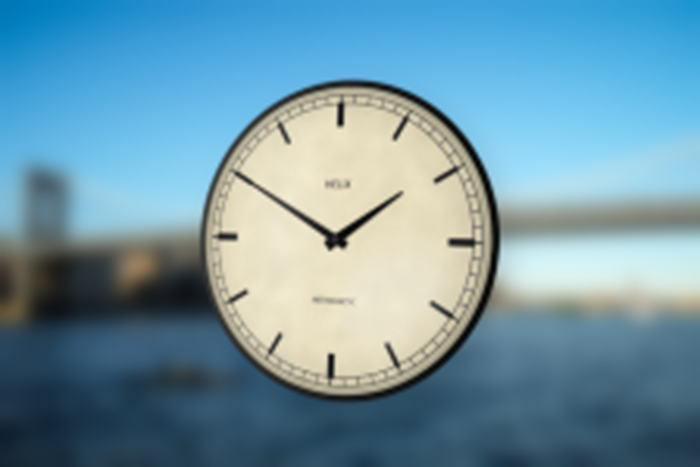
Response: 1:50
